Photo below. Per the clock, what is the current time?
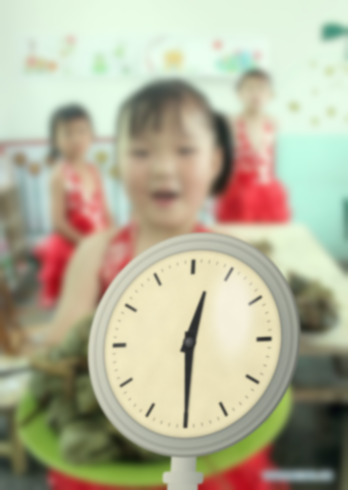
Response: 12:30
